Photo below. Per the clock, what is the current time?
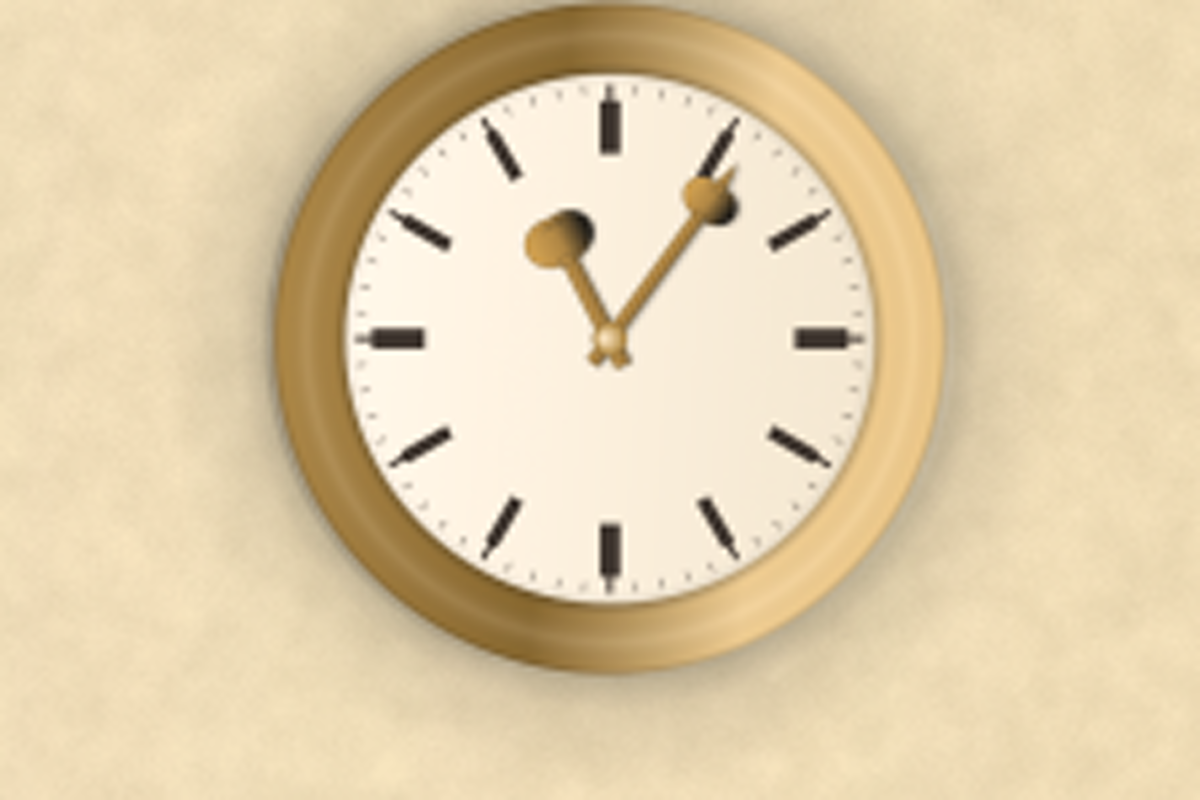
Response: 11:06
